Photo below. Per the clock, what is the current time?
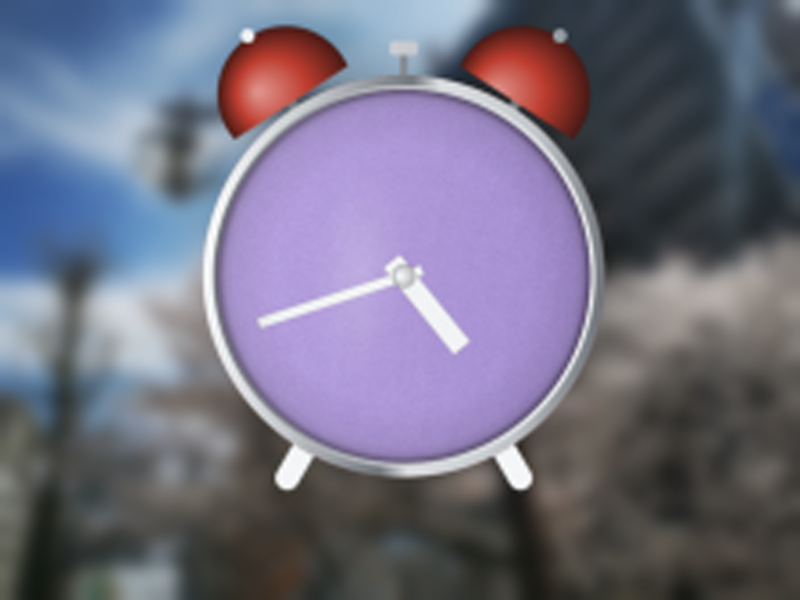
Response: 4:42
